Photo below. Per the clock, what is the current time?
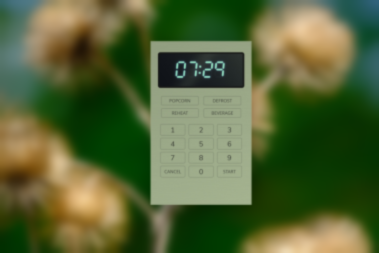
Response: 7:29
